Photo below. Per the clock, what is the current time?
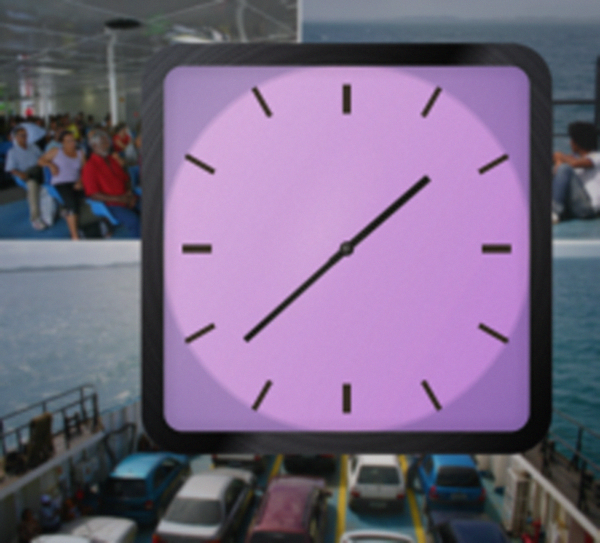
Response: 1:38
